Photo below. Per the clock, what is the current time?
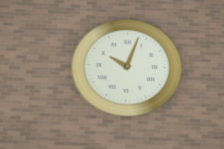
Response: 10:03
